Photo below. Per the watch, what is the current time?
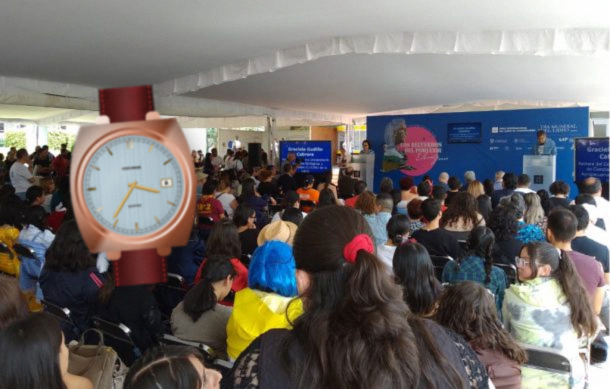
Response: 3:36
